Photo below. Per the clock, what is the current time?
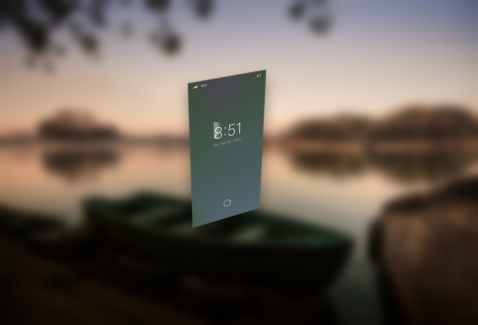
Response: 8:51
